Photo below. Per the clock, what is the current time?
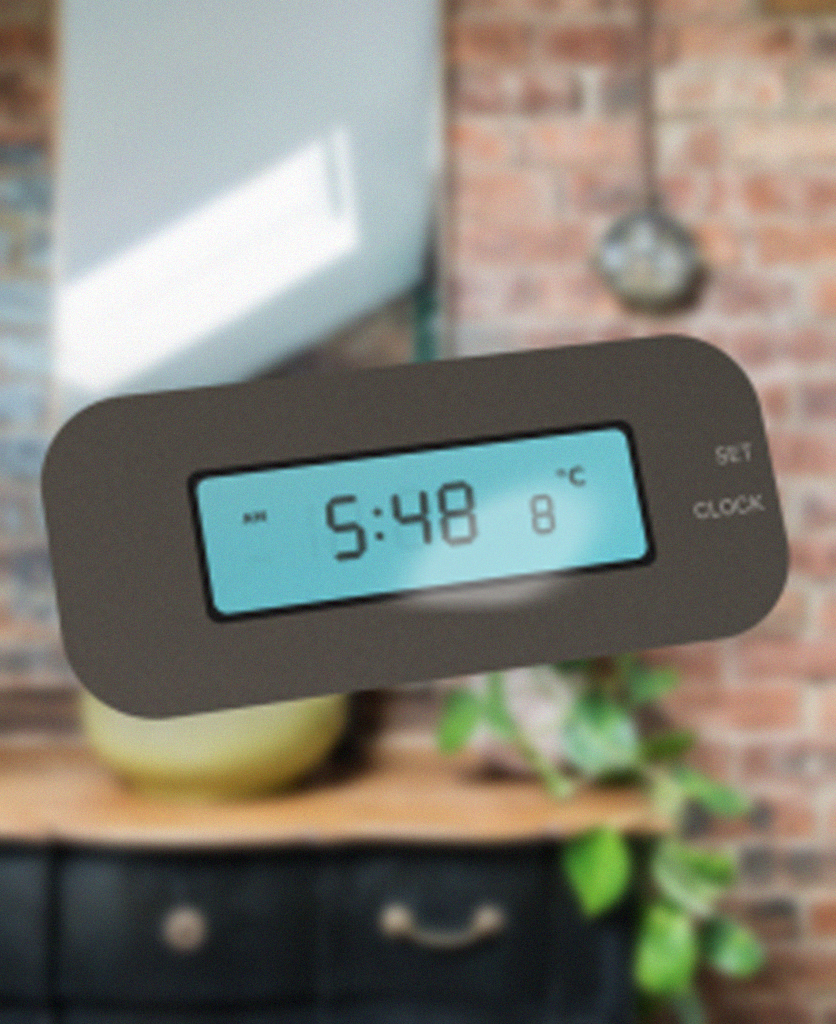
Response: 5:48
